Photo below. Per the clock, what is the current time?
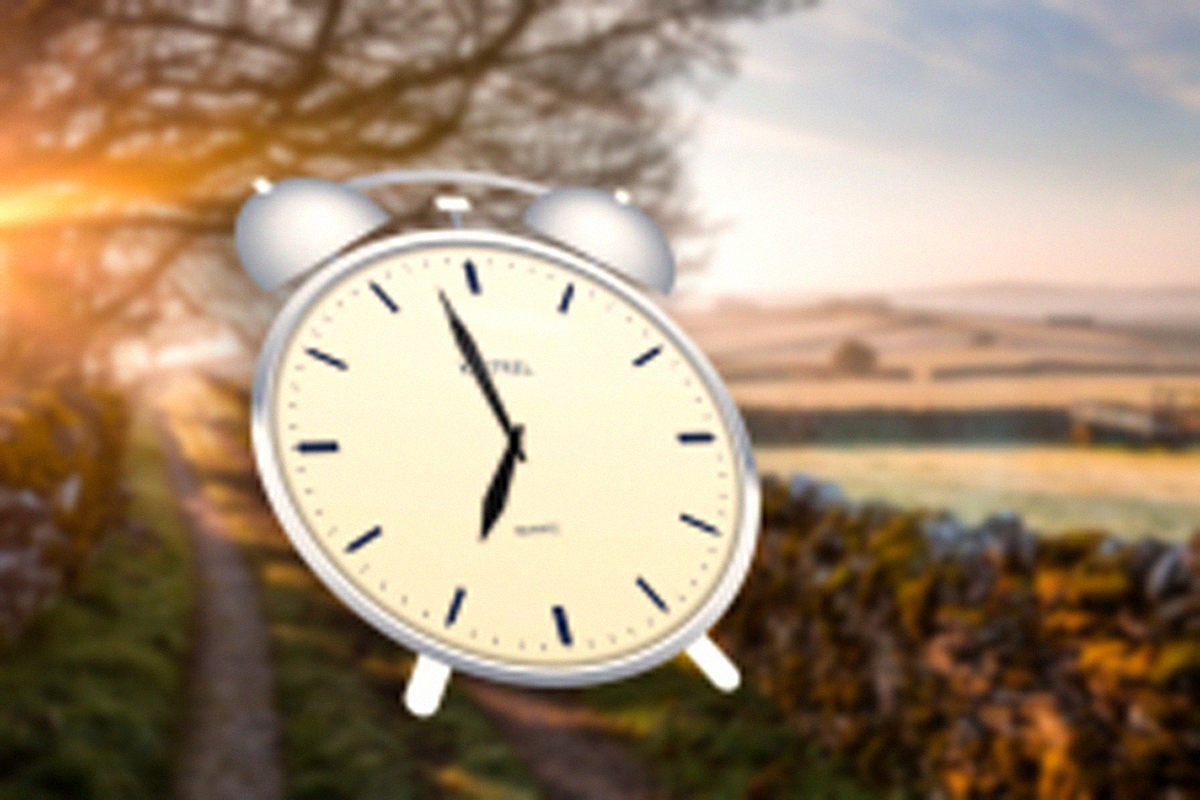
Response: 6:58
